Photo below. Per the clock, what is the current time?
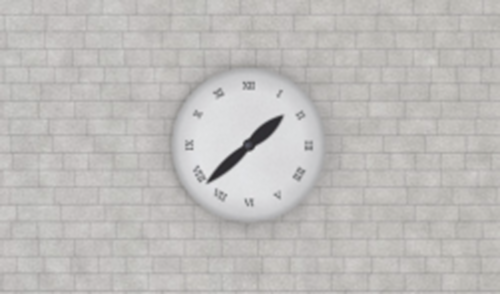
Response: 1:38
